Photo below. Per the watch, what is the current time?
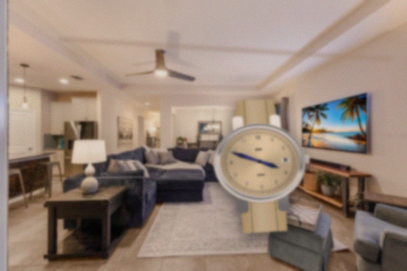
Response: 3:49
